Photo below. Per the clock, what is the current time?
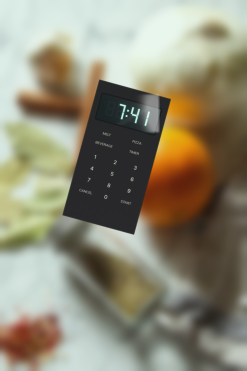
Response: 7:41
